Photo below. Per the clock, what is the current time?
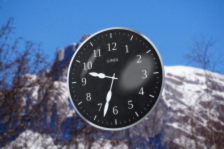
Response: 9:33
